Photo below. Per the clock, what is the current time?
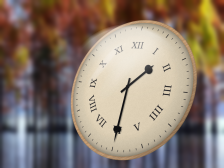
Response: 1:30
